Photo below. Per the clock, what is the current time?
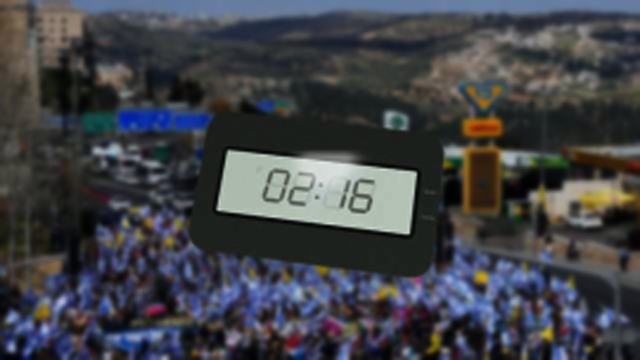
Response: 2:16
